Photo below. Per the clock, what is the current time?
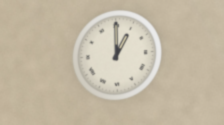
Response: 1:00
